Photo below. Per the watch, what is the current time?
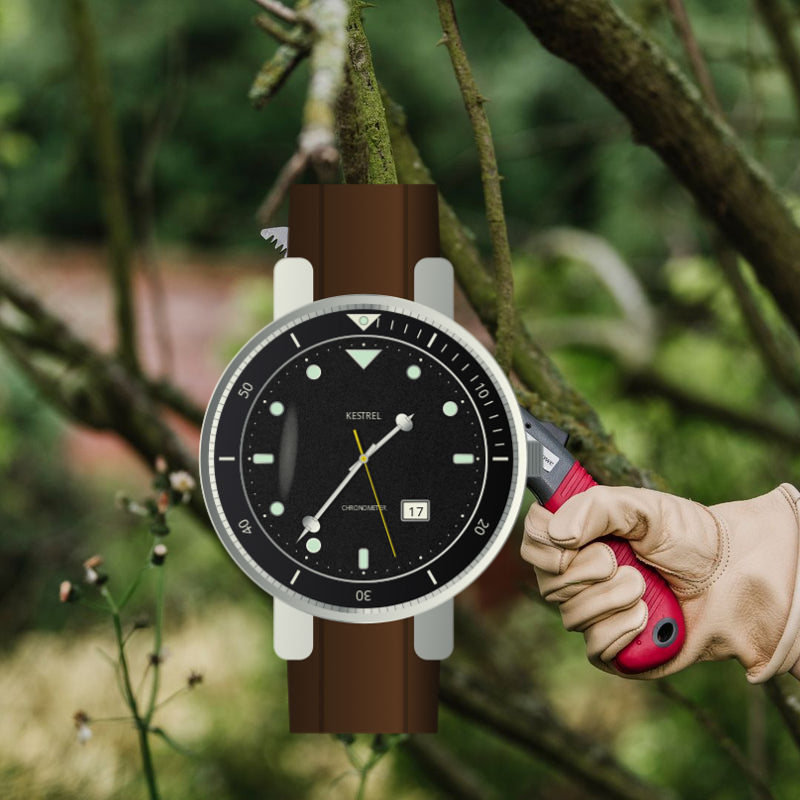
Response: 1:36:27
